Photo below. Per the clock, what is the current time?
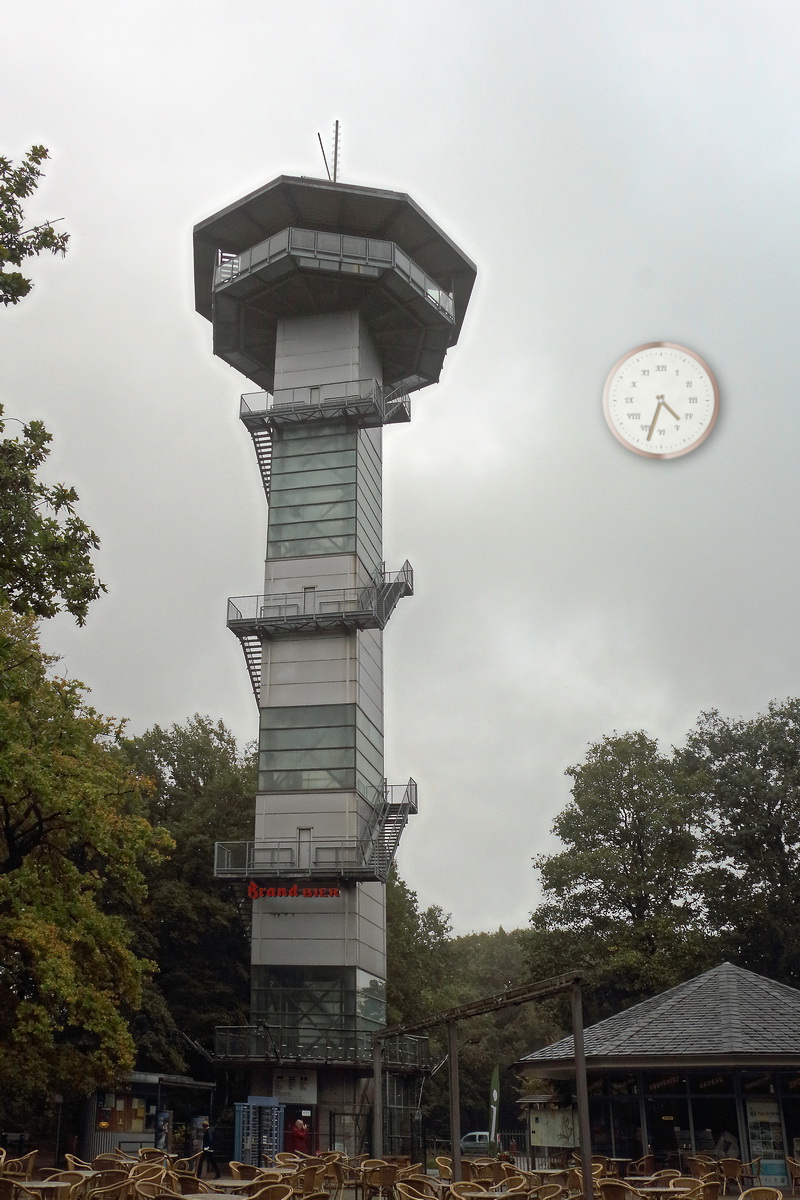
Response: 4:33
